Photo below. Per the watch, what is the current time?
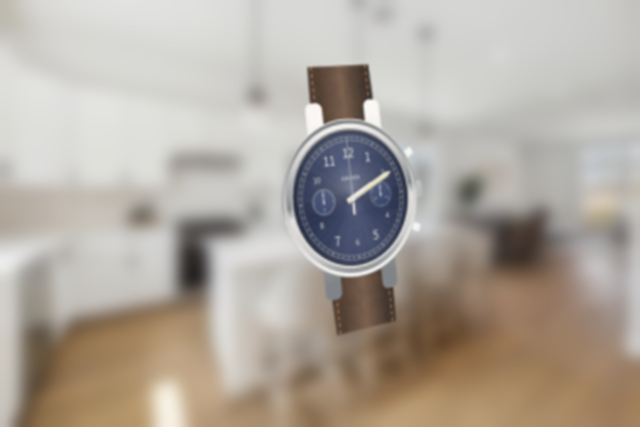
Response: 2:11
